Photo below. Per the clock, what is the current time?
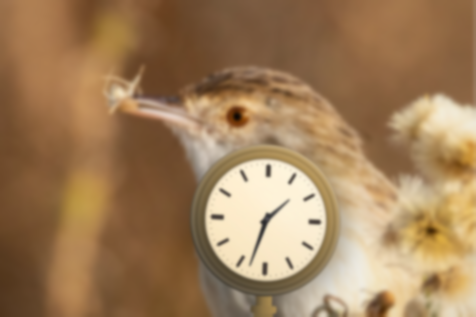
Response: 1:33
